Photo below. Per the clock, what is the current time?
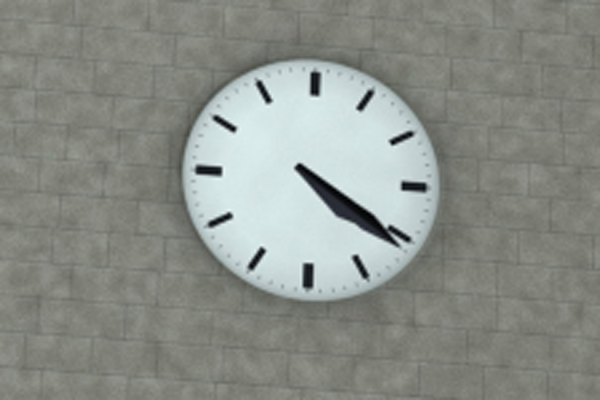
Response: 4:21
